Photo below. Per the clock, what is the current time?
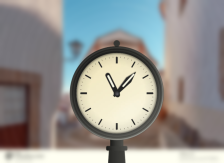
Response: 11:07
